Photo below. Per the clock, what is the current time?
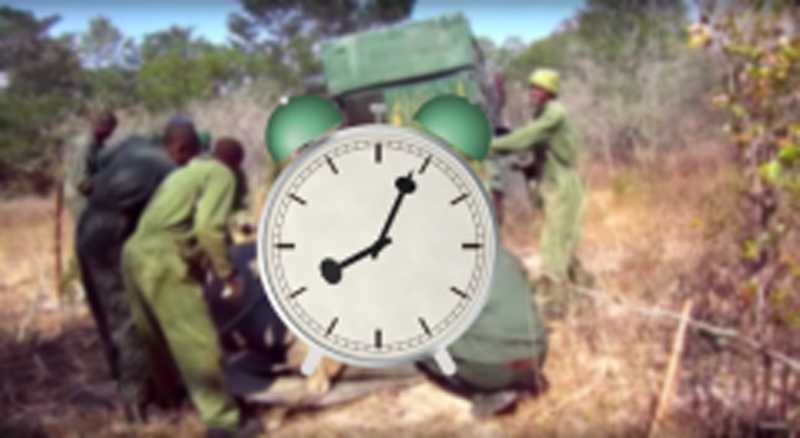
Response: 8:04
